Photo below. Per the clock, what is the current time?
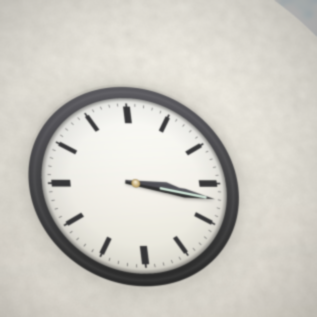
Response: 3:17
